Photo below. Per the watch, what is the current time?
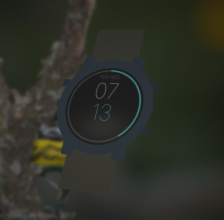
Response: 7:13
